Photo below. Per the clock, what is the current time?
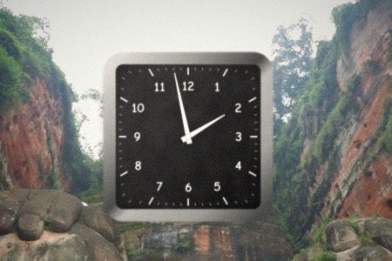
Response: 1:58
